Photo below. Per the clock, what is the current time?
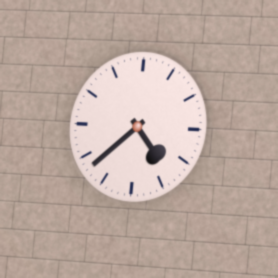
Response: 4:38
